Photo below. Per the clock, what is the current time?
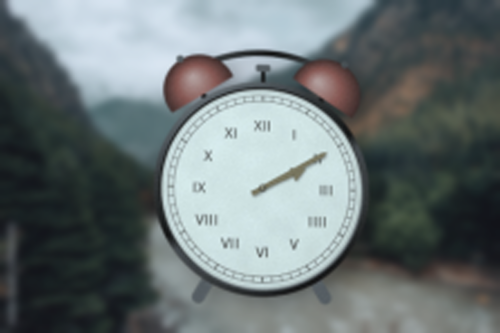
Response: 2:10
